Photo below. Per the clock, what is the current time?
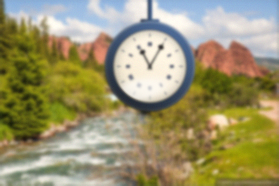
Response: 11:05
